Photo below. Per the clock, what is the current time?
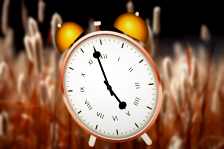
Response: 4:58
